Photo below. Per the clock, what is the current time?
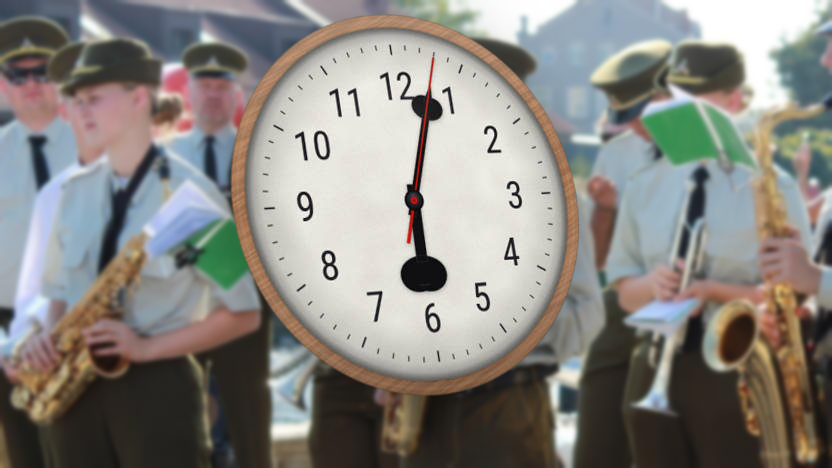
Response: 6:03:03
